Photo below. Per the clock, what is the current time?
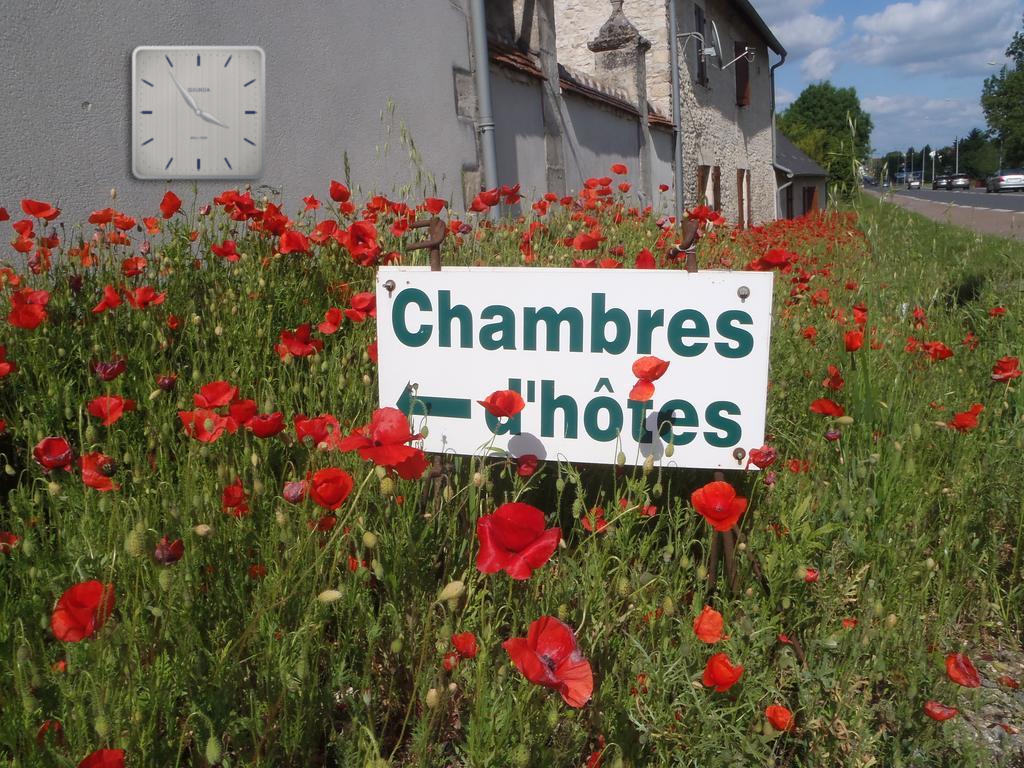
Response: 3:54
